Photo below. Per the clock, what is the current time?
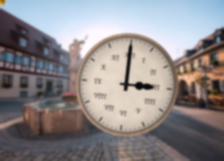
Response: 3:00
